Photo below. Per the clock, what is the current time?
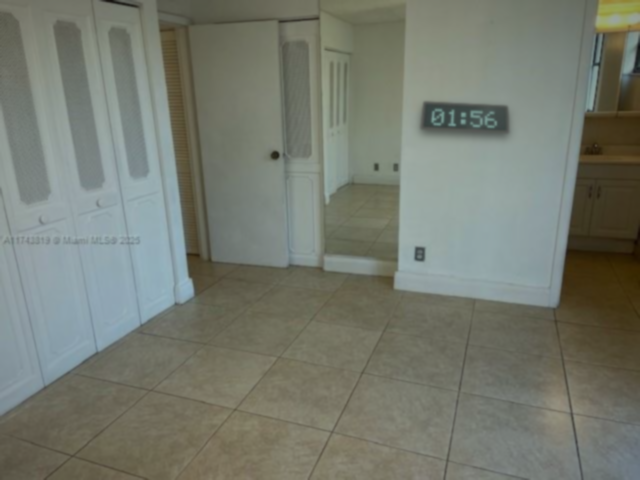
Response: 1:56
